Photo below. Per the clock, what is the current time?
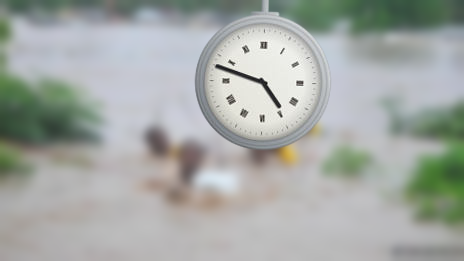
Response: 4:48
